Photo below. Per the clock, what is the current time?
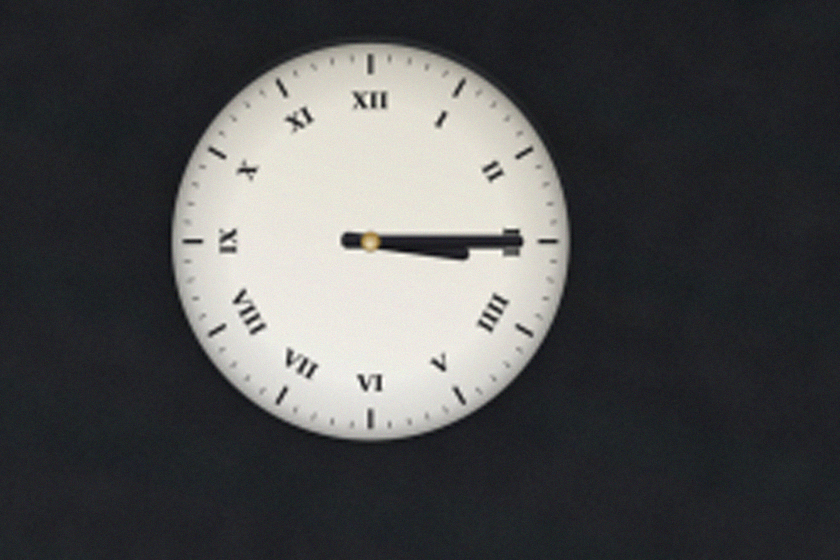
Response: 3:15
